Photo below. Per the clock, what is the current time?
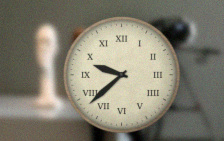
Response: 9:38
